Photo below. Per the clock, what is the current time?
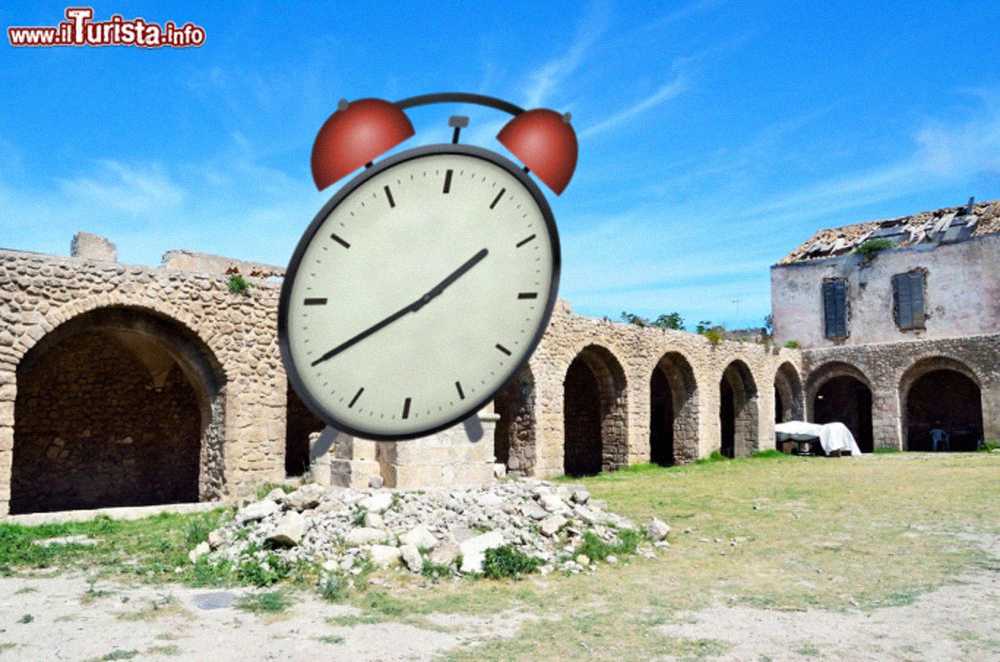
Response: 1:40
